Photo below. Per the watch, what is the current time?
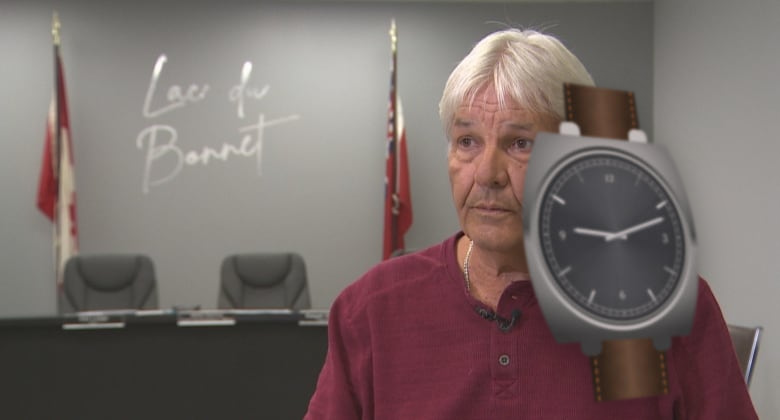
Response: 9:12
